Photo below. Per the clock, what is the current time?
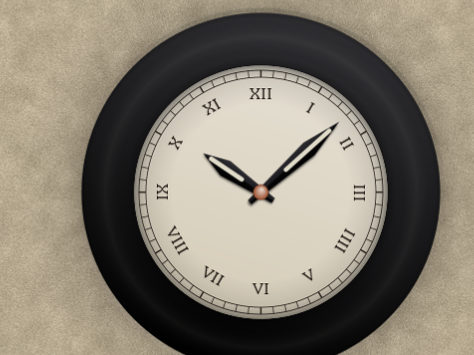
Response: 10:08
